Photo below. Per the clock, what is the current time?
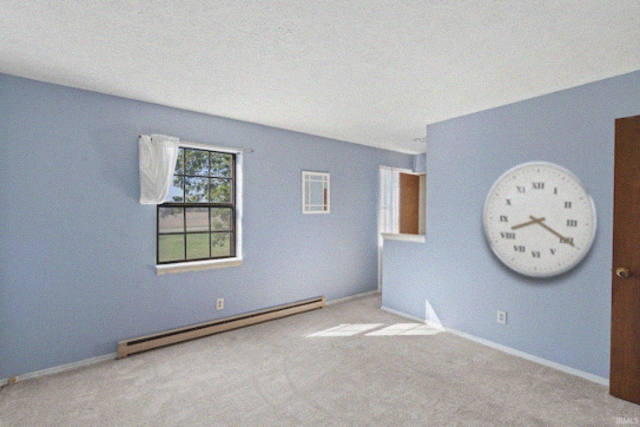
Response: 8:20
